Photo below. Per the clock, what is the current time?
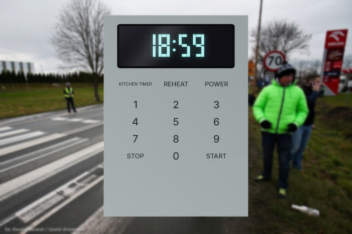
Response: 18:59
